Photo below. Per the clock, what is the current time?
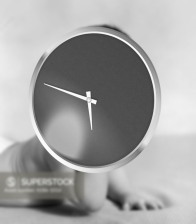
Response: 5:48
